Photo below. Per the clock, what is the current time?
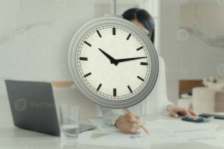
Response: 10:13
